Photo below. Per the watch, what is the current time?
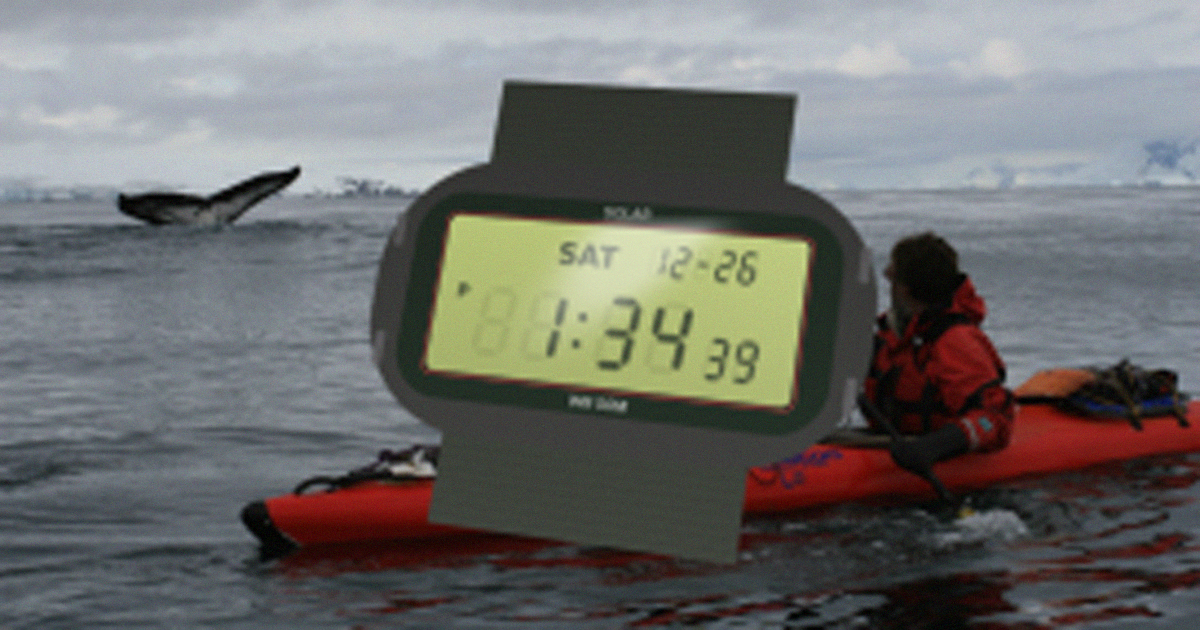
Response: 1:34:39
